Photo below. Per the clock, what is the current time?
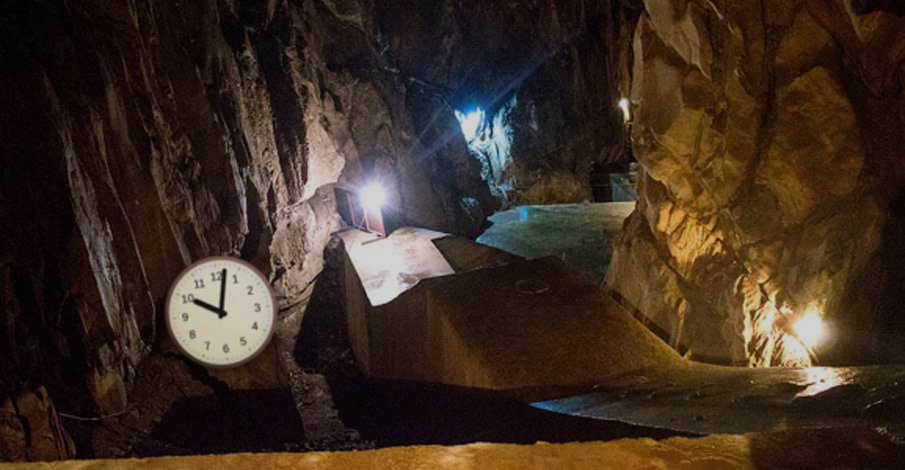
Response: 10:02
